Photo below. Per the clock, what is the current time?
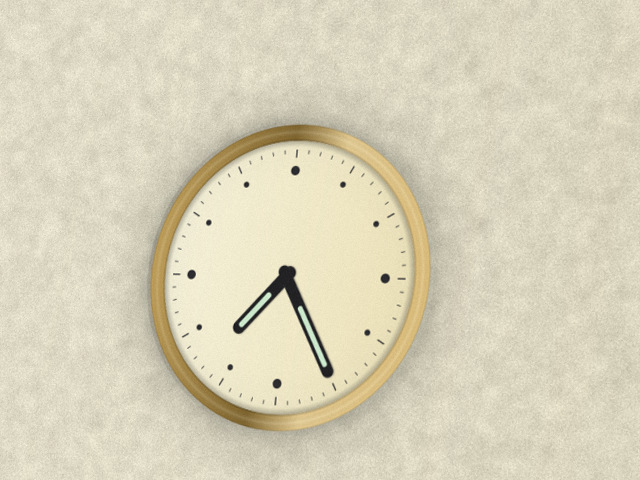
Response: 7:25
